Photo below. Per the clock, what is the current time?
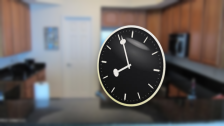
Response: 7:56
